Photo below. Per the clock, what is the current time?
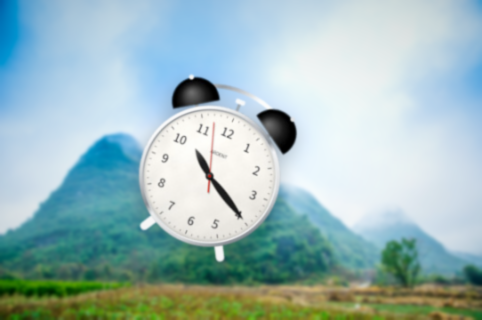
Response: 10:19:57
